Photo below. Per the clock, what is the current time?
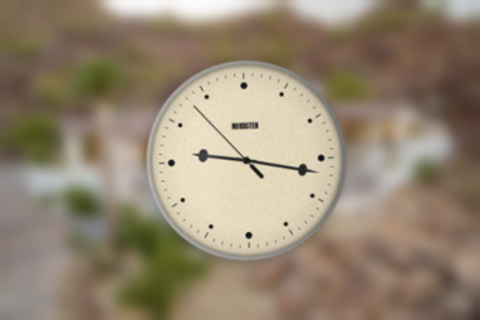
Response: 9:16:53
